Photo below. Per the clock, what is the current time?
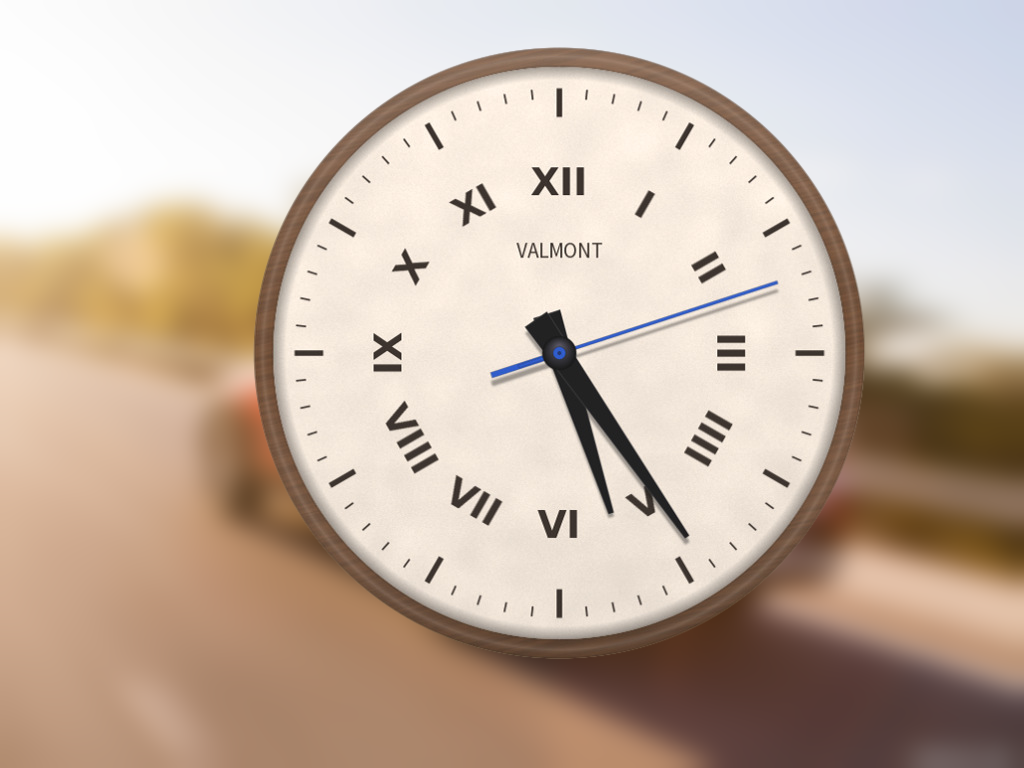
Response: 5:24:12
